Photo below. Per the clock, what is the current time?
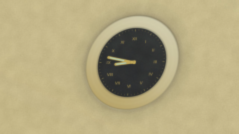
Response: 8:47
